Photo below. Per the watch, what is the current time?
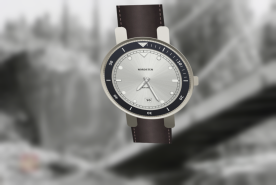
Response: 7:26
